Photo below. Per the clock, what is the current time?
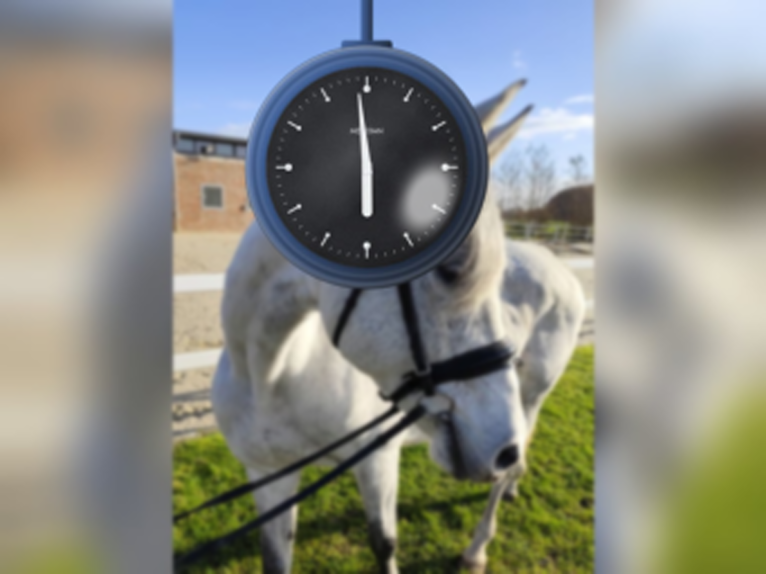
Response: 5:59
